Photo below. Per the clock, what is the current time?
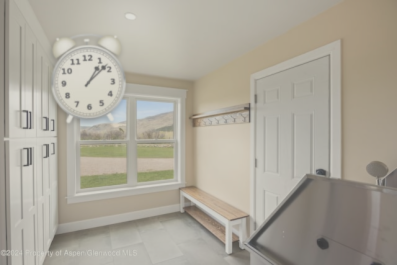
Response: 1:08
